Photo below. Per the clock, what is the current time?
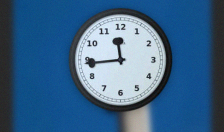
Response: 11:44
